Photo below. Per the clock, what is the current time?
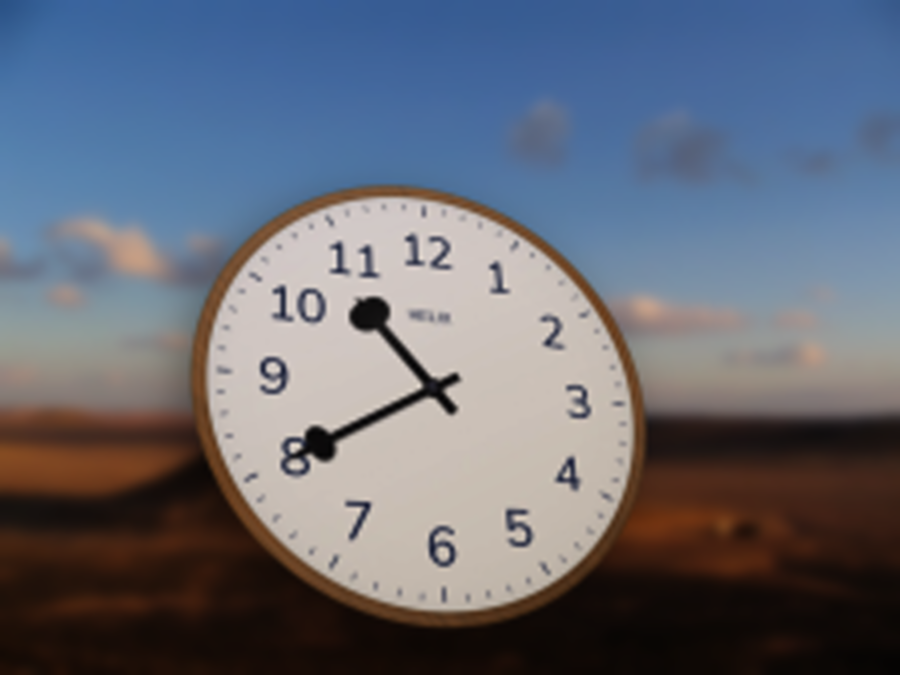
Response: 10:40
